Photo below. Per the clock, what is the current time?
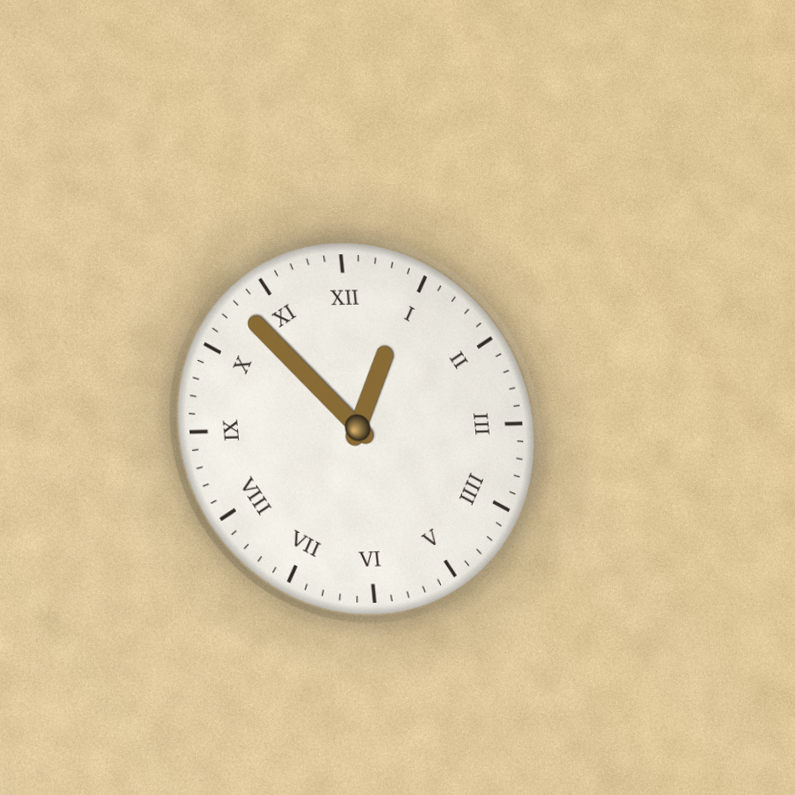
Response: 12:53
